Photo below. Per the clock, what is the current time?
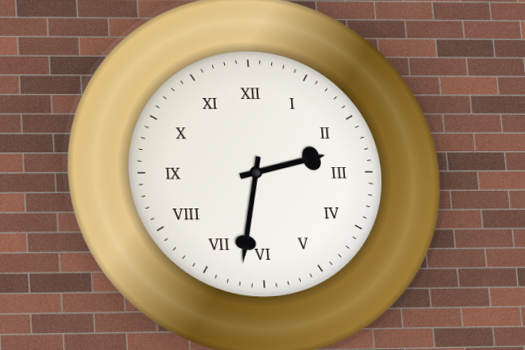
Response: 2:32
